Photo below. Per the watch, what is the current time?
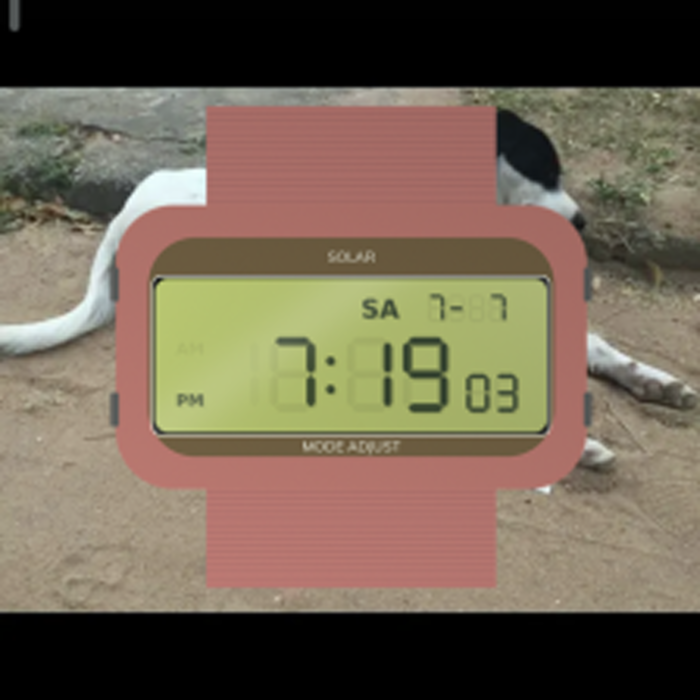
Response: 7:19:03
